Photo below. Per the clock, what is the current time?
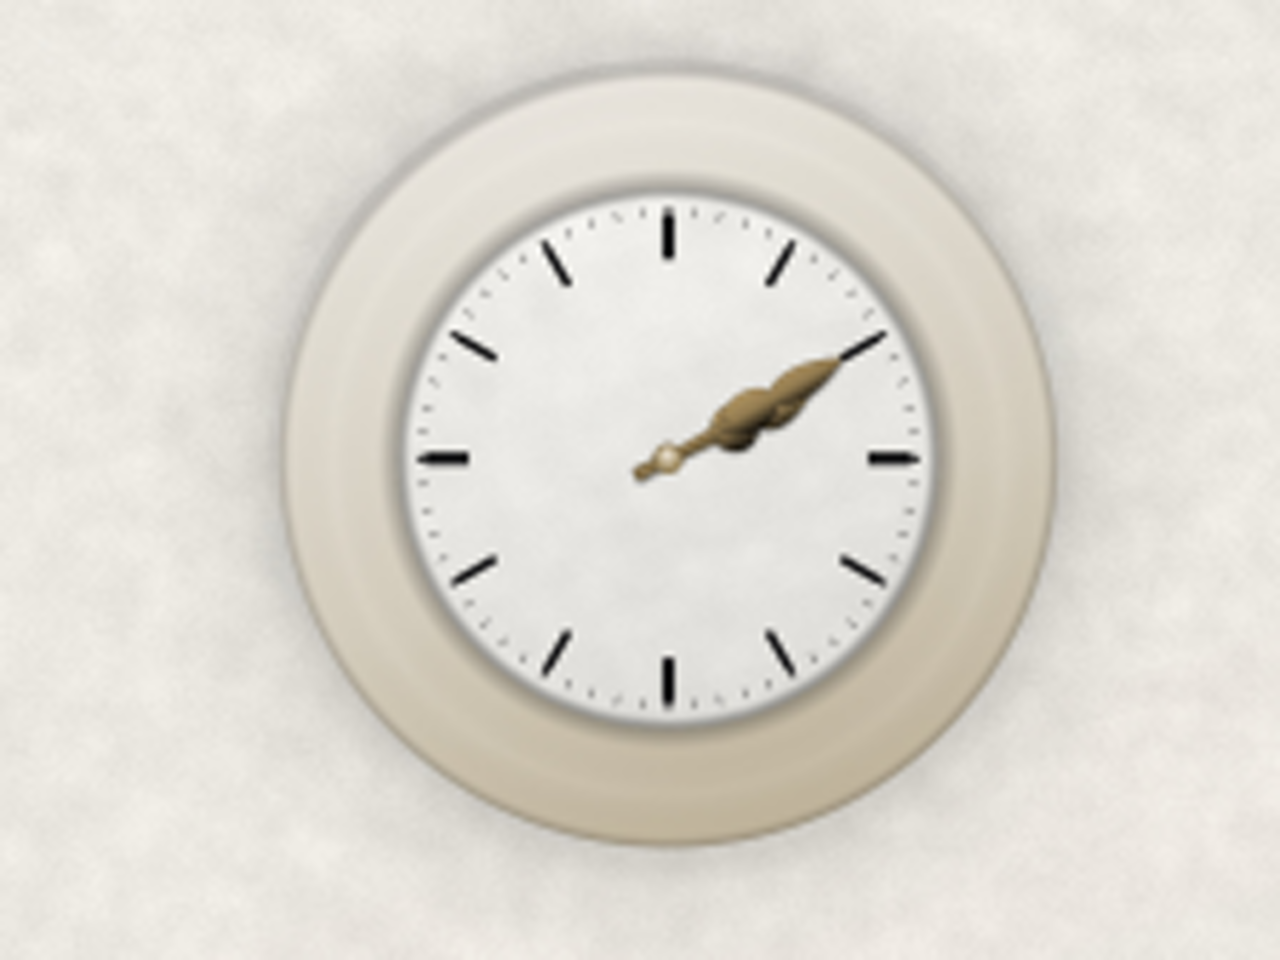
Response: 2:10
